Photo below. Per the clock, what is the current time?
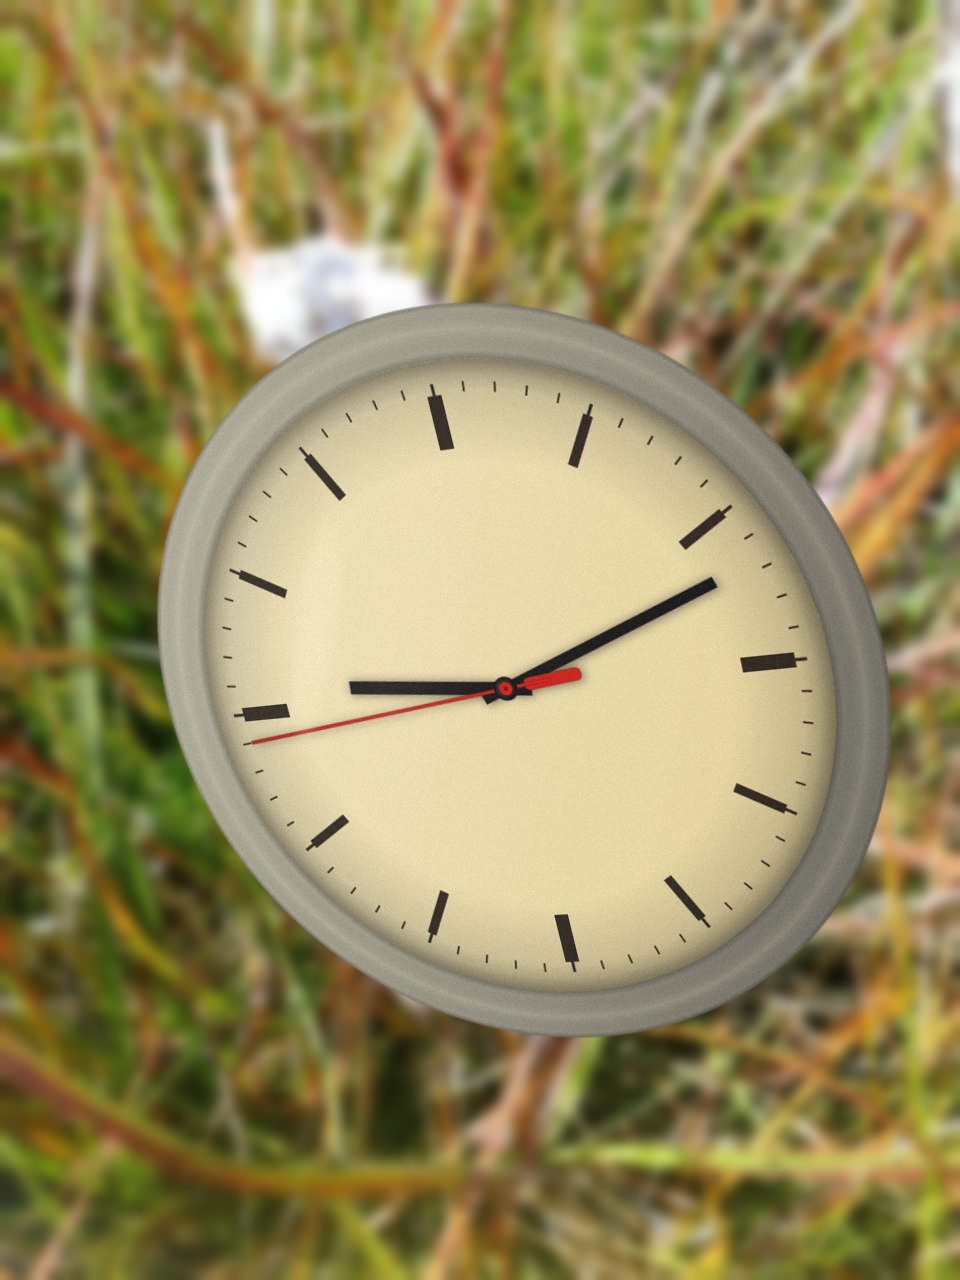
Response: 9:11:44
